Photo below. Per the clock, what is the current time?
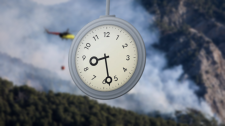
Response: 8:28
